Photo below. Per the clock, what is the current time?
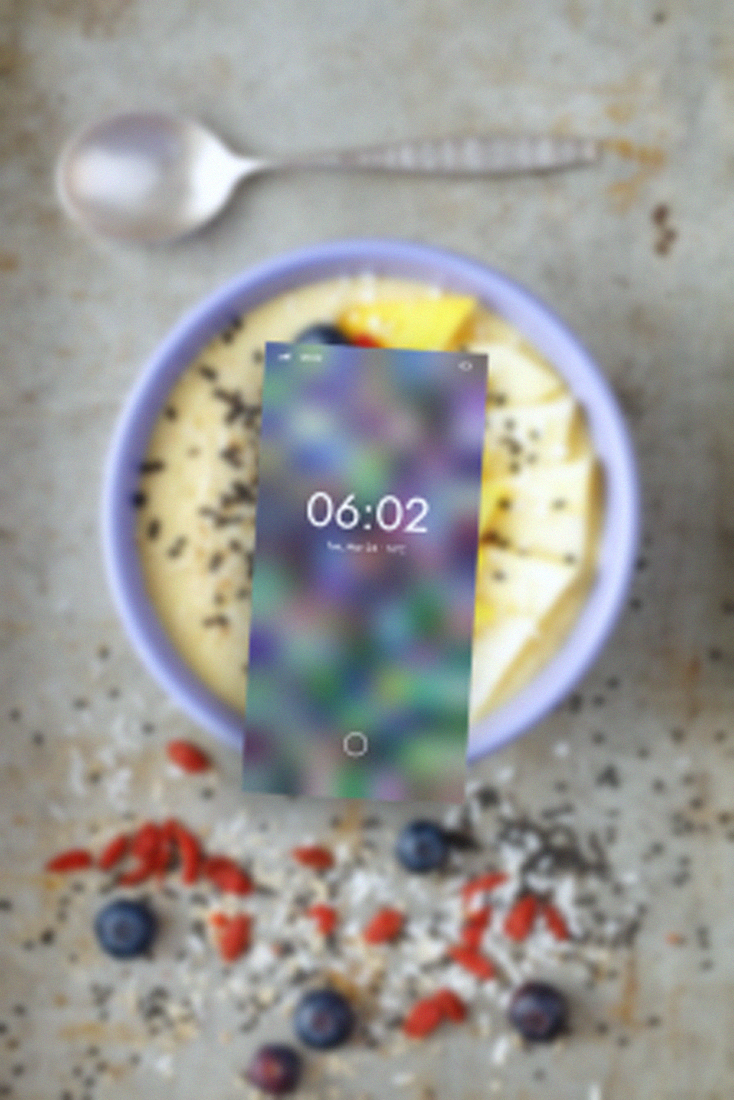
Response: 6:02
